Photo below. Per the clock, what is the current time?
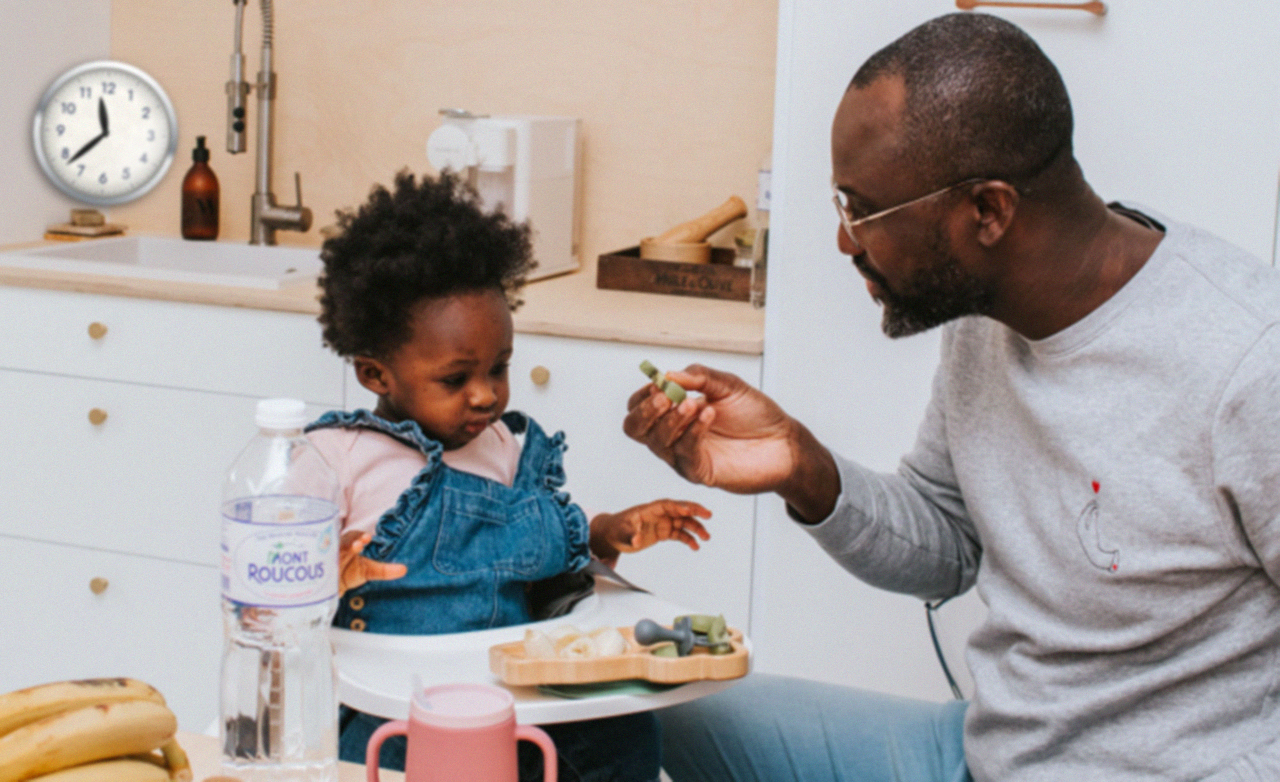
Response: 11:38
